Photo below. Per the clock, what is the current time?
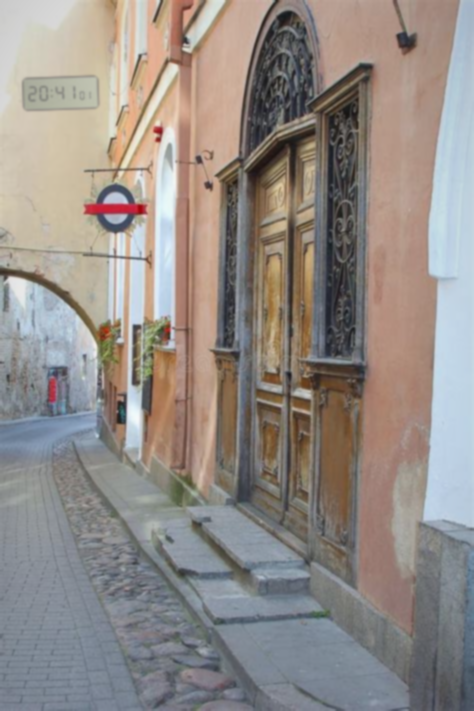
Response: 20:41
